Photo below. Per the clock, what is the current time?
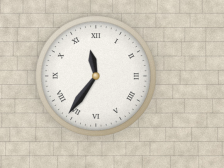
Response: 11:36
